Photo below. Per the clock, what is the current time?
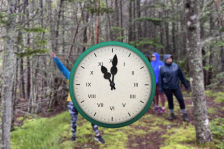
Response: 11:01
